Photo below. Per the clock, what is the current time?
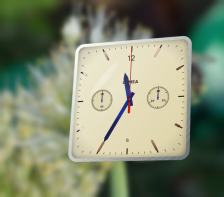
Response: 11:35
